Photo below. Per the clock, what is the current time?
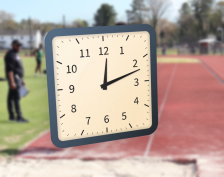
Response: 12:12
